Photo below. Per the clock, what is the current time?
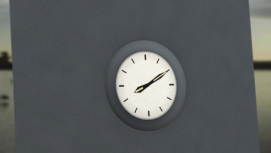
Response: 8:10
